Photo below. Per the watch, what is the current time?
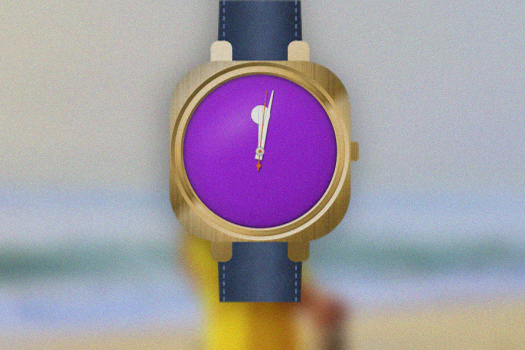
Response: 12:02:01
